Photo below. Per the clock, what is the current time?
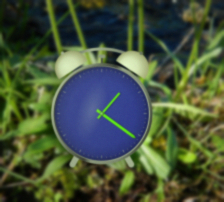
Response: 1:21
